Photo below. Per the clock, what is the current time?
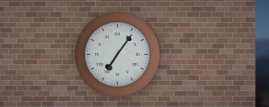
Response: 7:06
